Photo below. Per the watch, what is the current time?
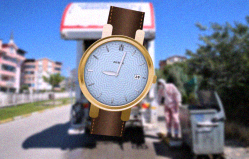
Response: 9:02
